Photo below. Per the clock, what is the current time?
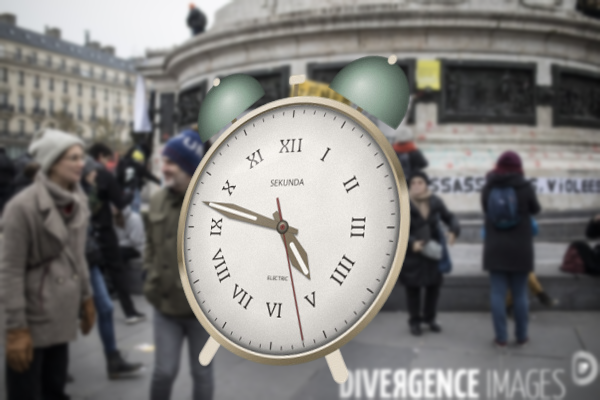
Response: 4:47:27
